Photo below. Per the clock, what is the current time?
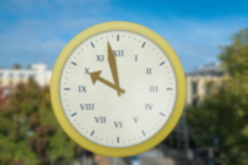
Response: 9:58
